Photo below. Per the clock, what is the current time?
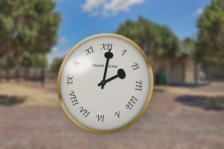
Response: 2:01
